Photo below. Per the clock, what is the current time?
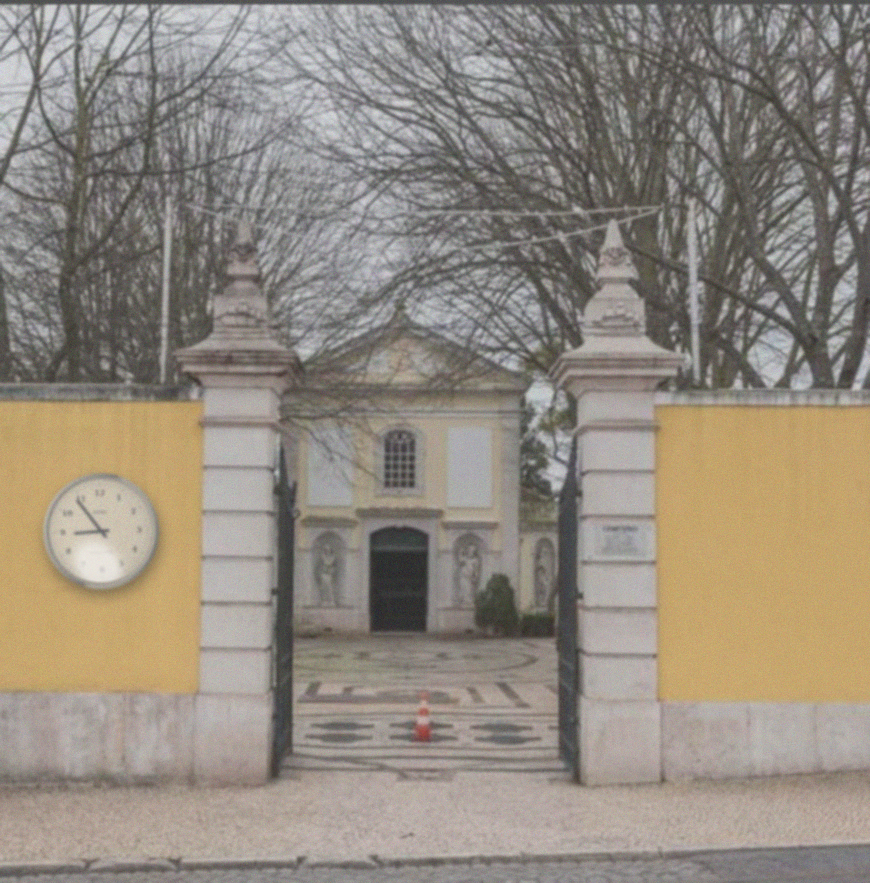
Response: 8:54
